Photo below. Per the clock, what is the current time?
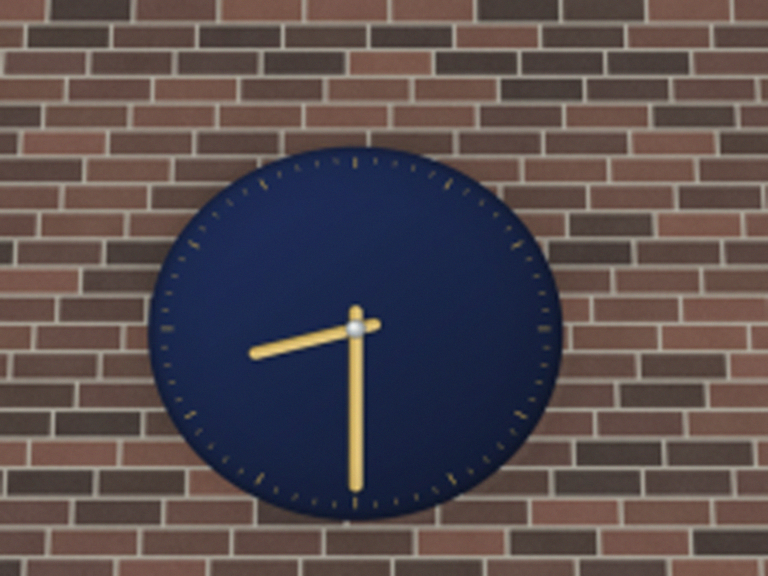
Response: 8:30
